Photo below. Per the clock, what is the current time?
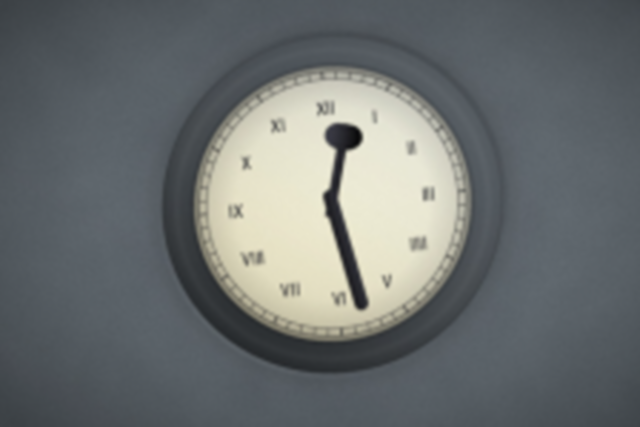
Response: 12:28
